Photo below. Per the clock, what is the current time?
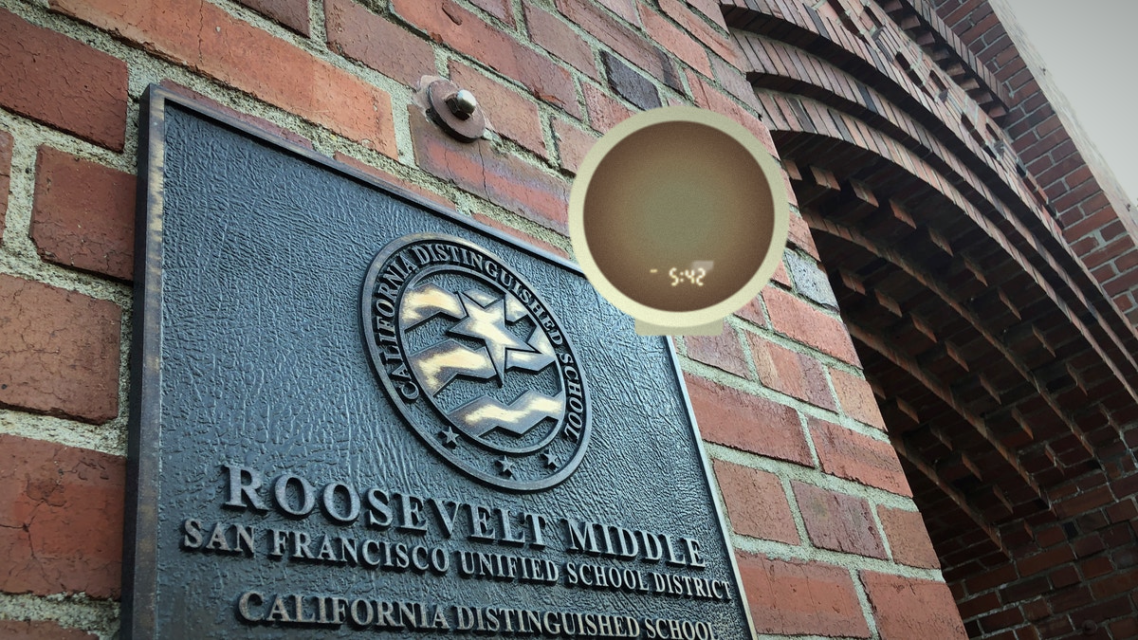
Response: 5:42
